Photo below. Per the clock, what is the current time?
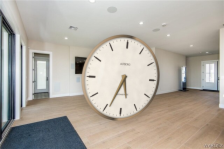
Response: 5:34
